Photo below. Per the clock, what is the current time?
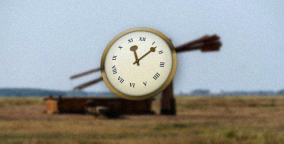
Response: 11:07
